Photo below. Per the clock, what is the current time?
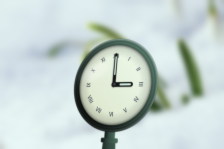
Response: 3:00
